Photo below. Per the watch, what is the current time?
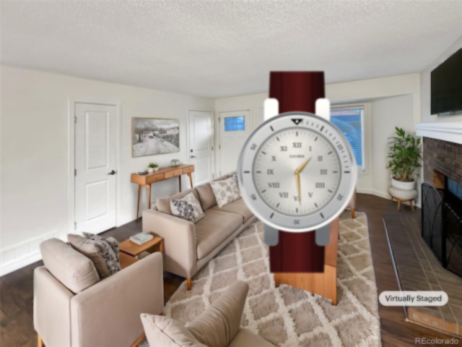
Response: 1:29
